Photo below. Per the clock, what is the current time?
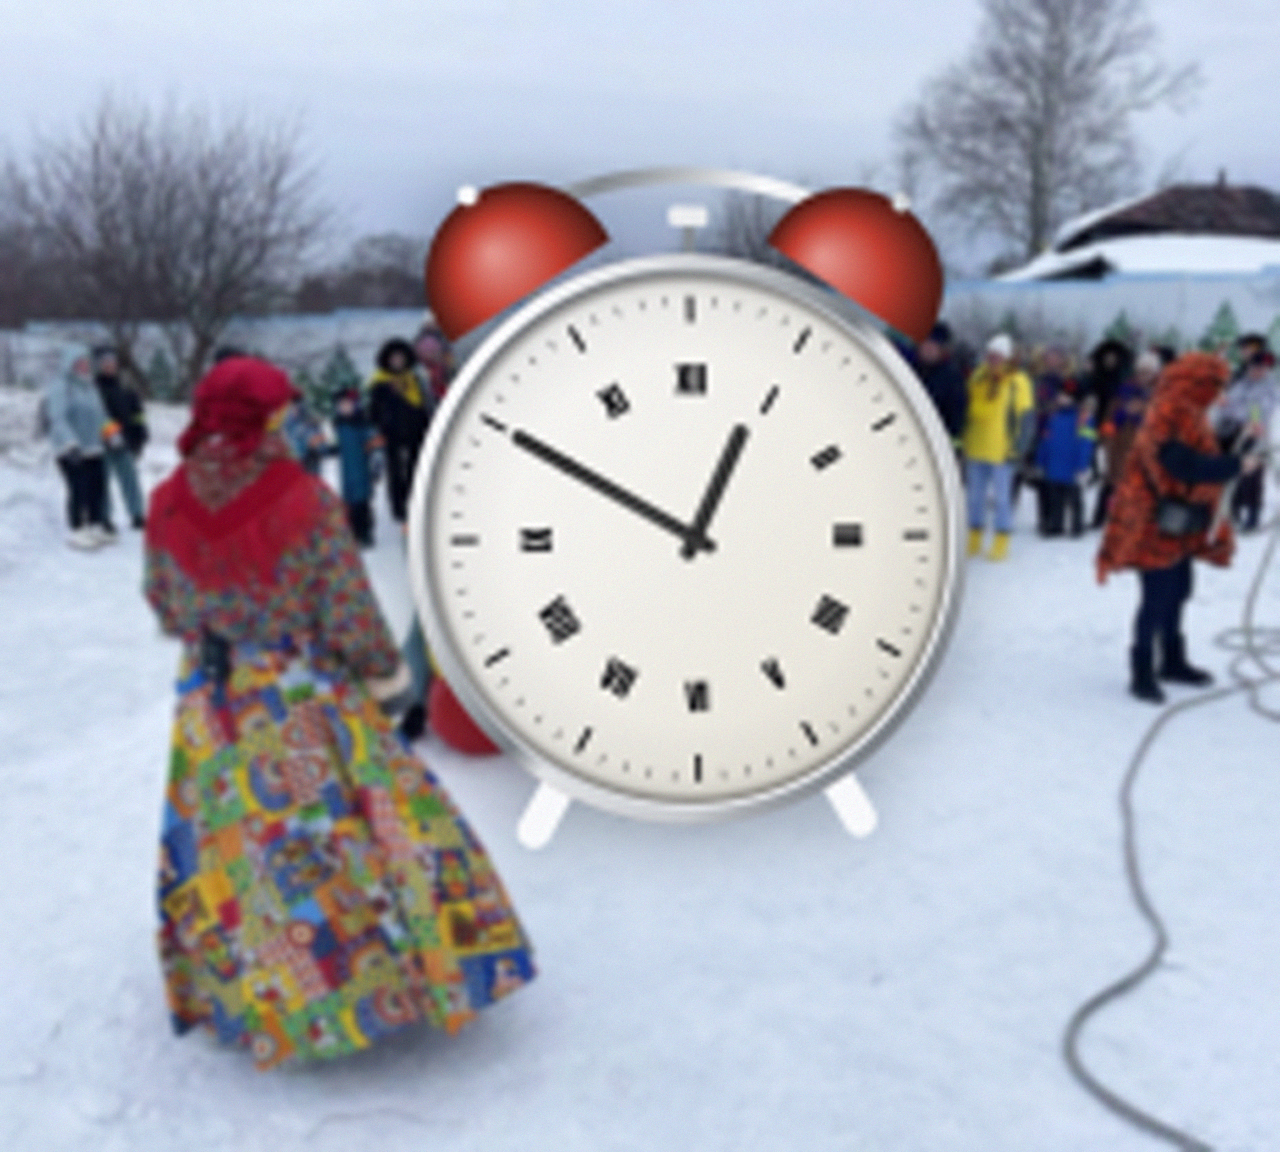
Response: 12:50
